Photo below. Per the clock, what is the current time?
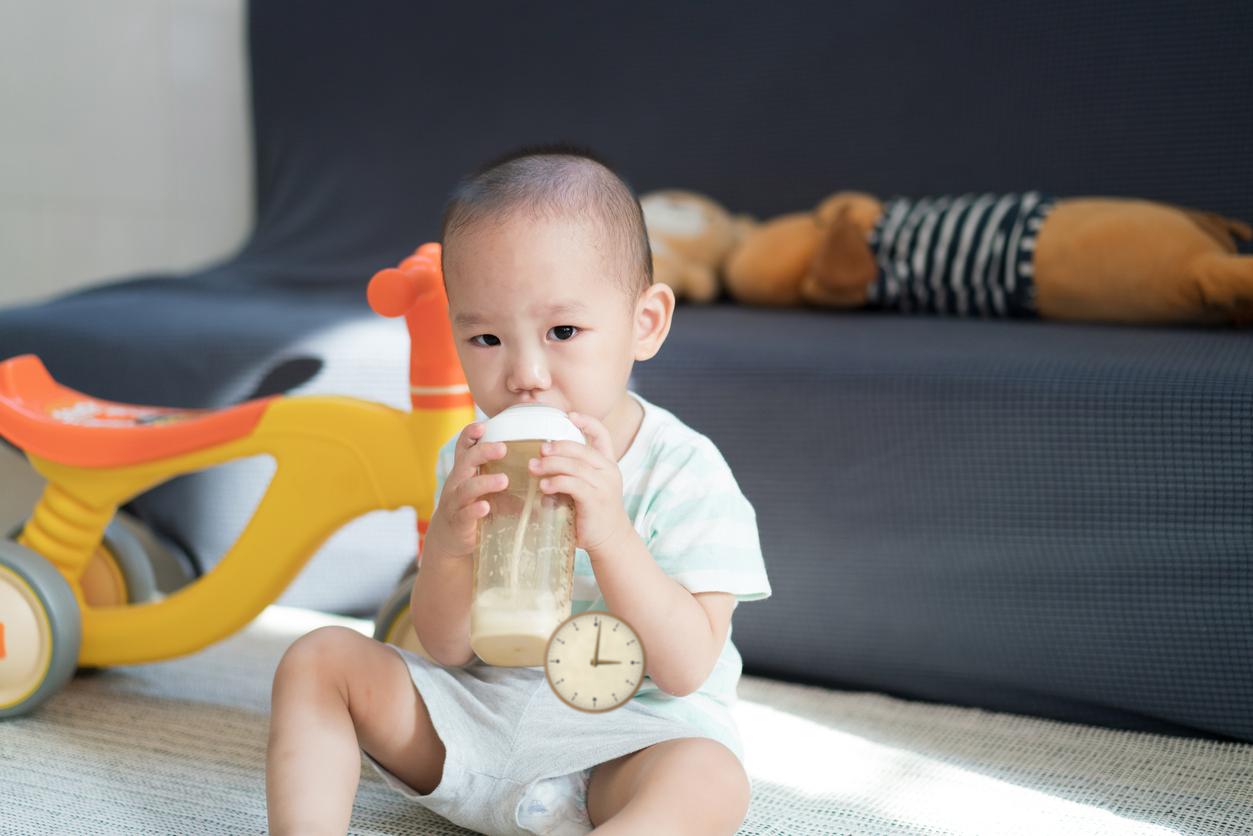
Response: 3:01
